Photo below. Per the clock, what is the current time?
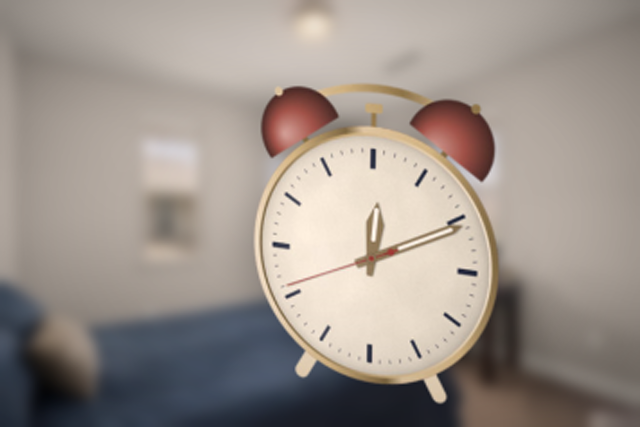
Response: 12:10:41
